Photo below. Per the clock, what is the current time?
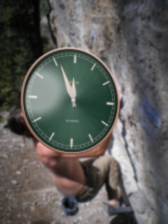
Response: 11:56
